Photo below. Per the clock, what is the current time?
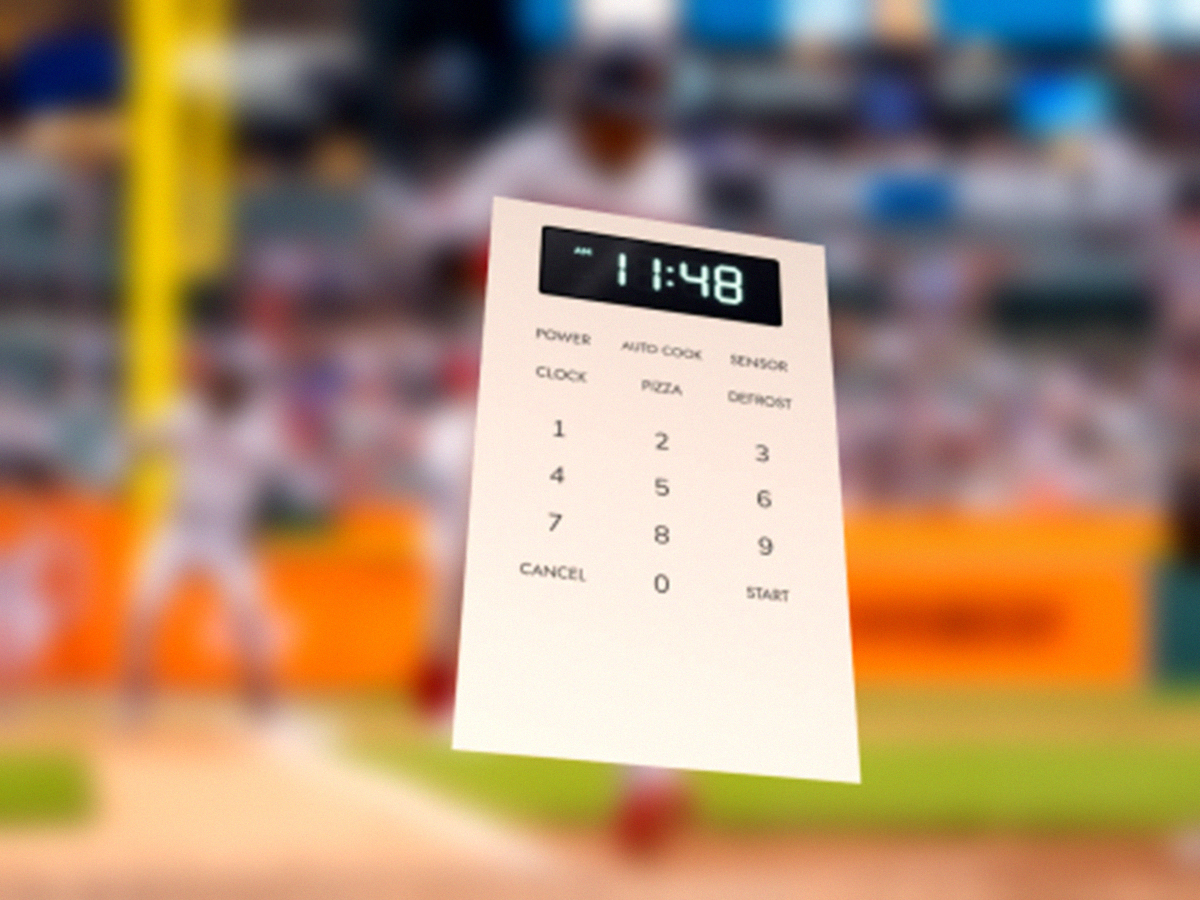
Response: 11:48
